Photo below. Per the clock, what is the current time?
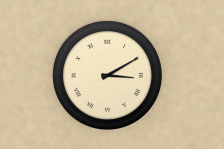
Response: 3:10
